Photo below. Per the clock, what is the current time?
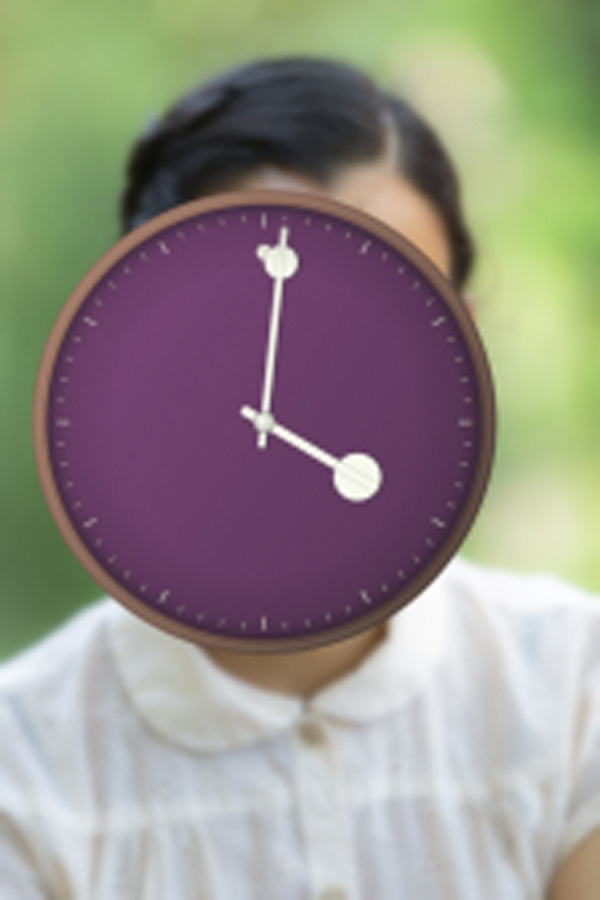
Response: 4:01
